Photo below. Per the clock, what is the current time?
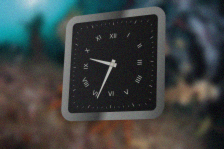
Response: 9:34
